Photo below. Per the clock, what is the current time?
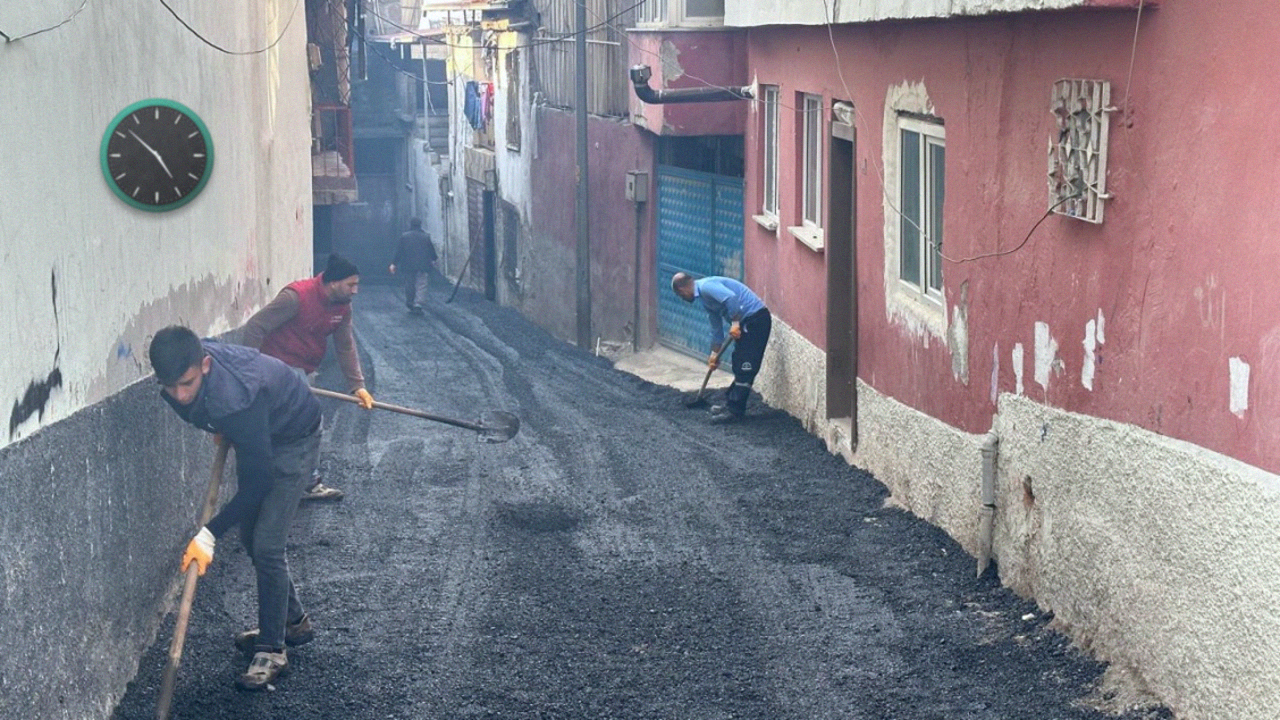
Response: 4:52
